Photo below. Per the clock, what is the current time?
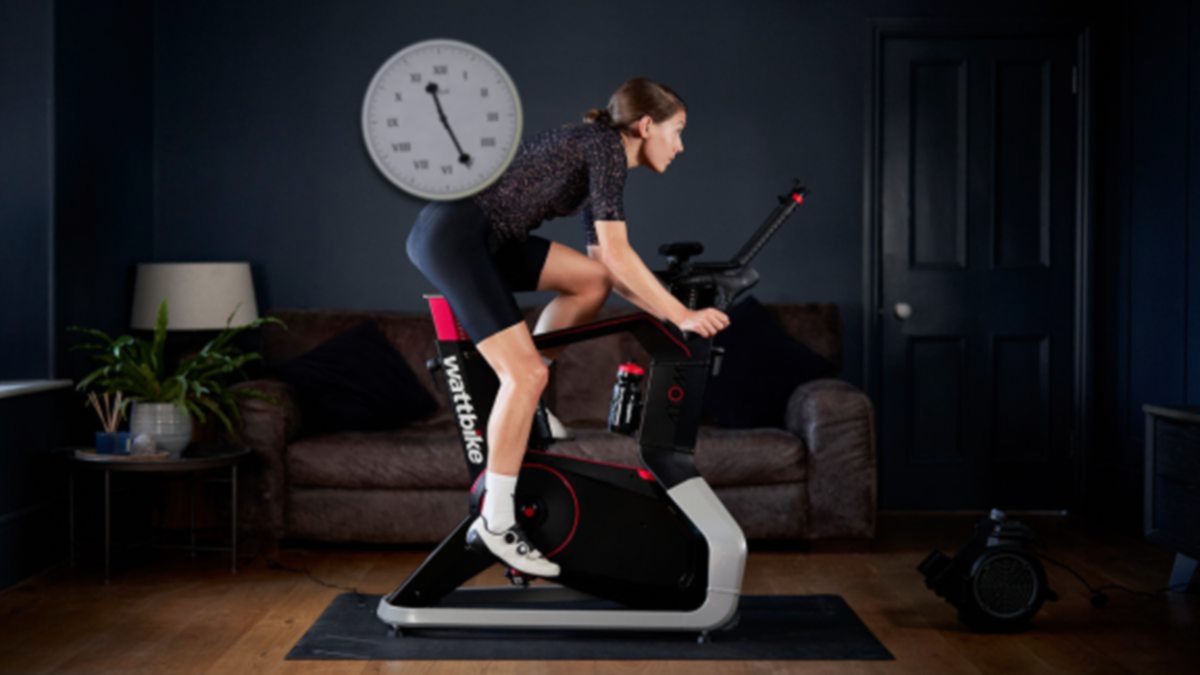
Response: 11:26
